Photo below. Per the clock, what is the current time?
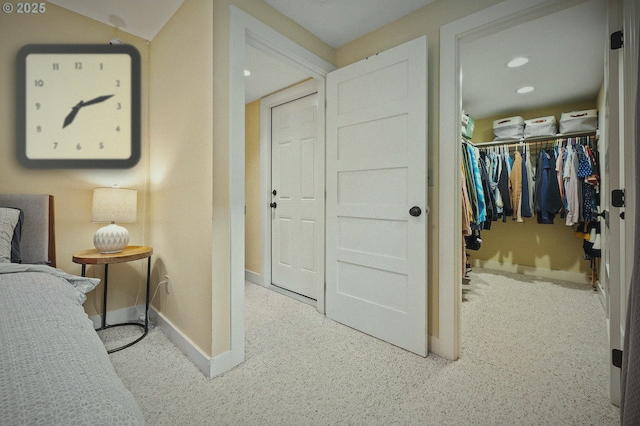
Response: 7:12
